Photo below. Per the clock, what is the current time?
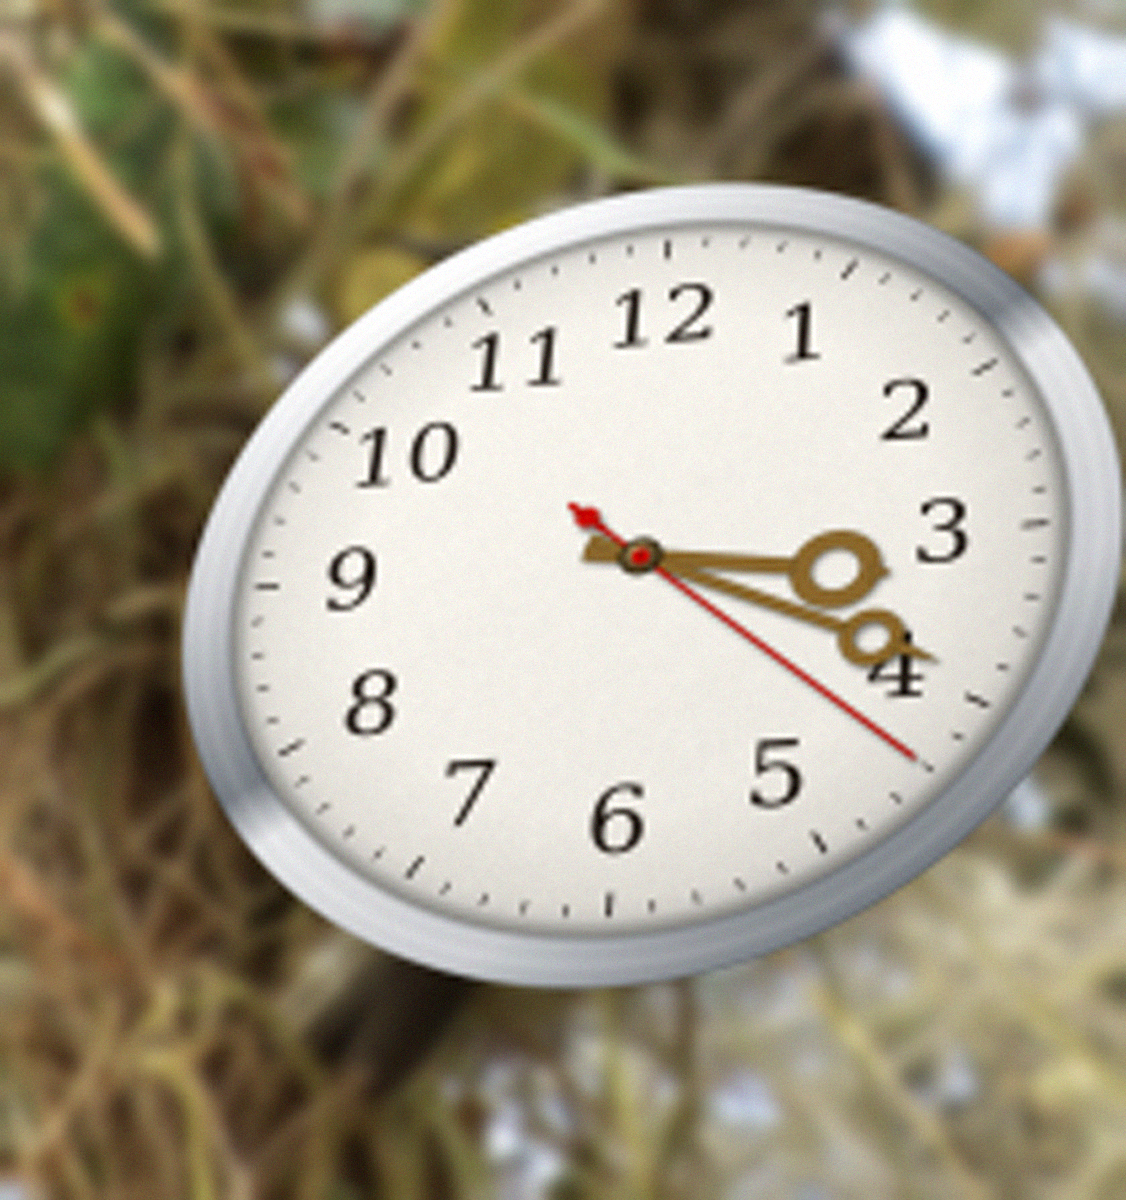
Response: 3:19:22
